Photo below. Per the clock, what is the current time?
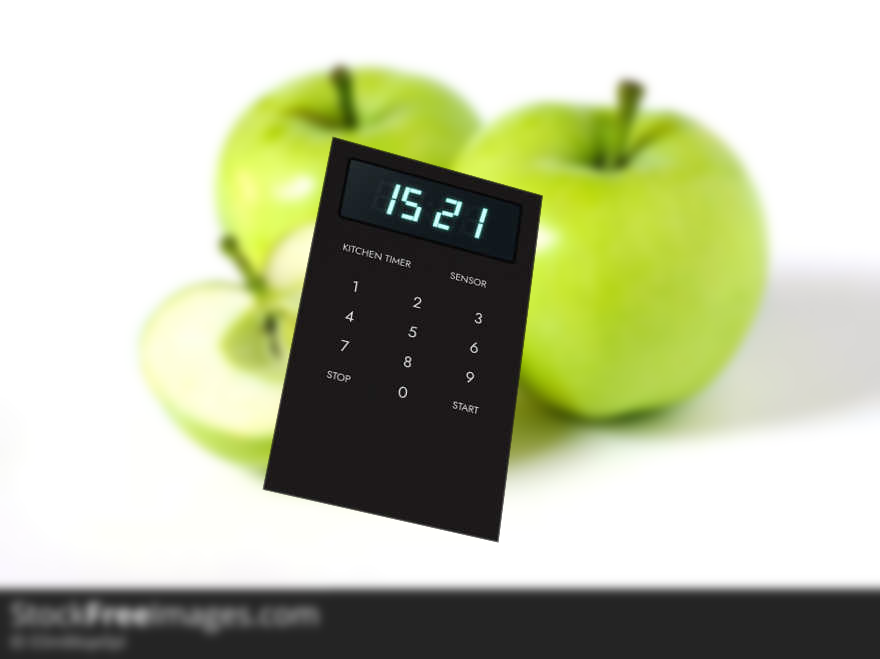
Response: 15:21
